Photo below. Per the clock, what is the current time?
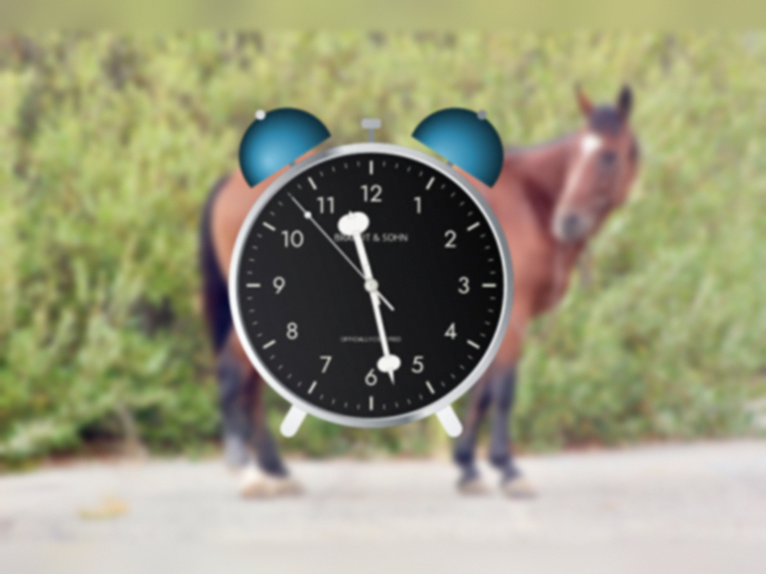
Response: 11:27:53
